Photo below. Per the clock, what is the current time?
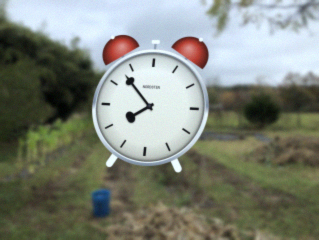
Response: 7:53
